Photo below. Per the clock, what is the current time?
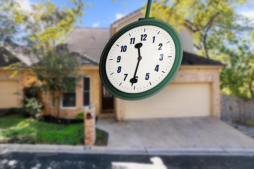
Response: 11:31
